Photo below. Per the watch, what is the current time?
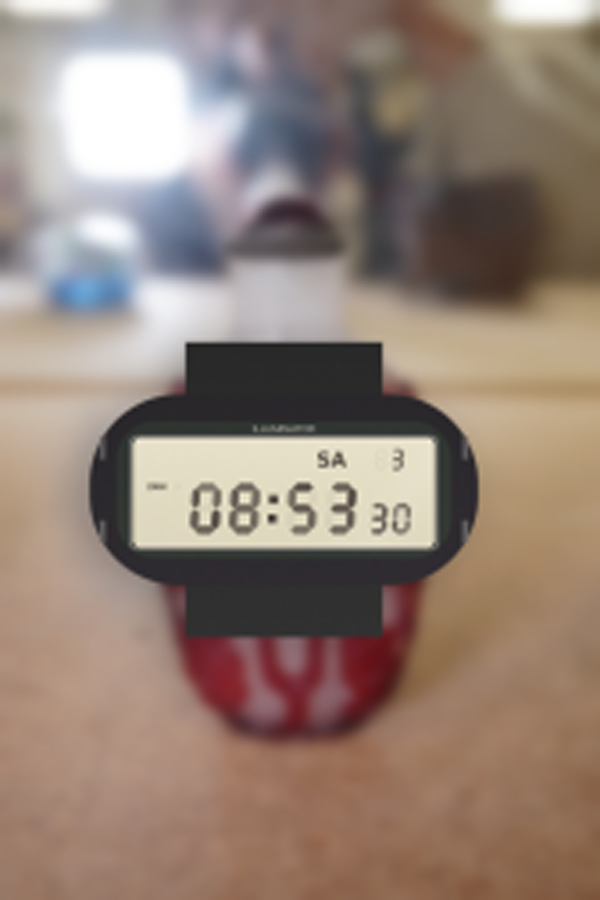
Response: 8:53:30
